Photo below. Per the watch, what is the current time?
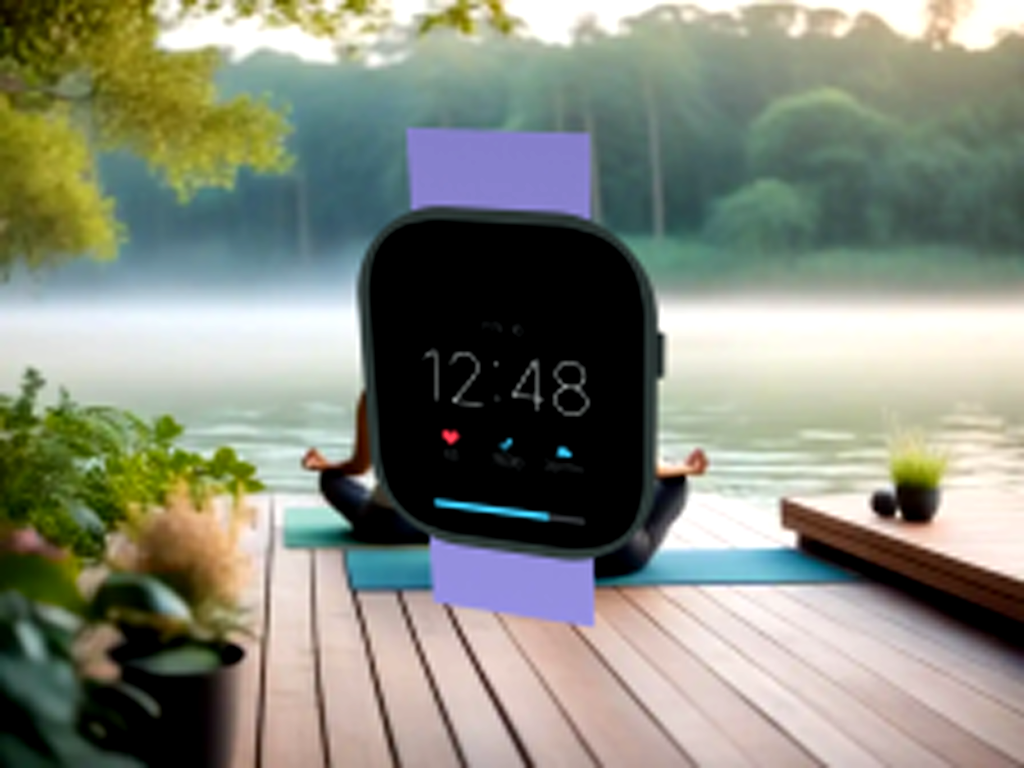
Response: 12:48
